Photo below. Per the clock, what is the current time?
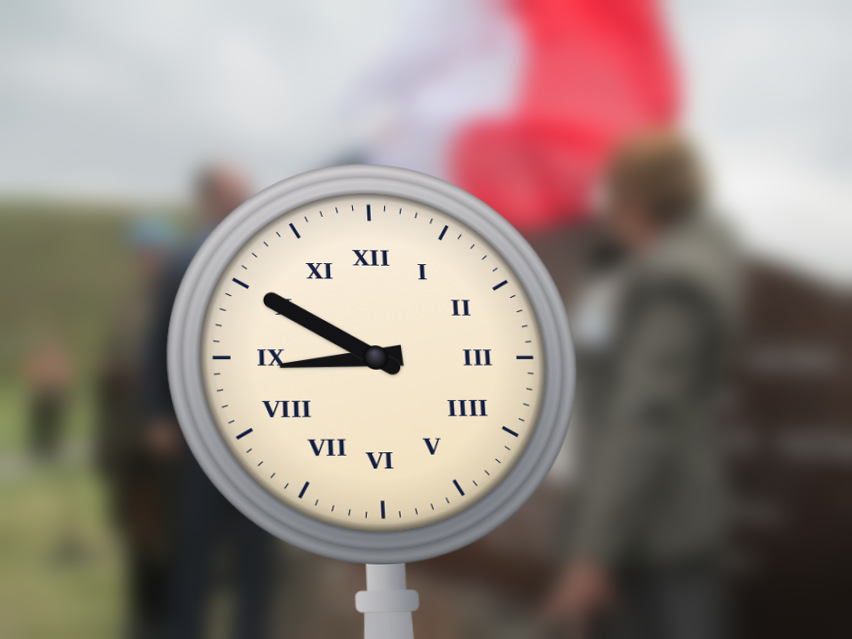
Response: 8:50
